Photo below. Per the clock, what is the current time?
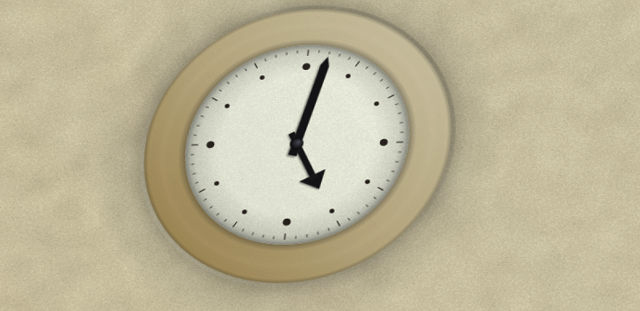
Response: 5:02
